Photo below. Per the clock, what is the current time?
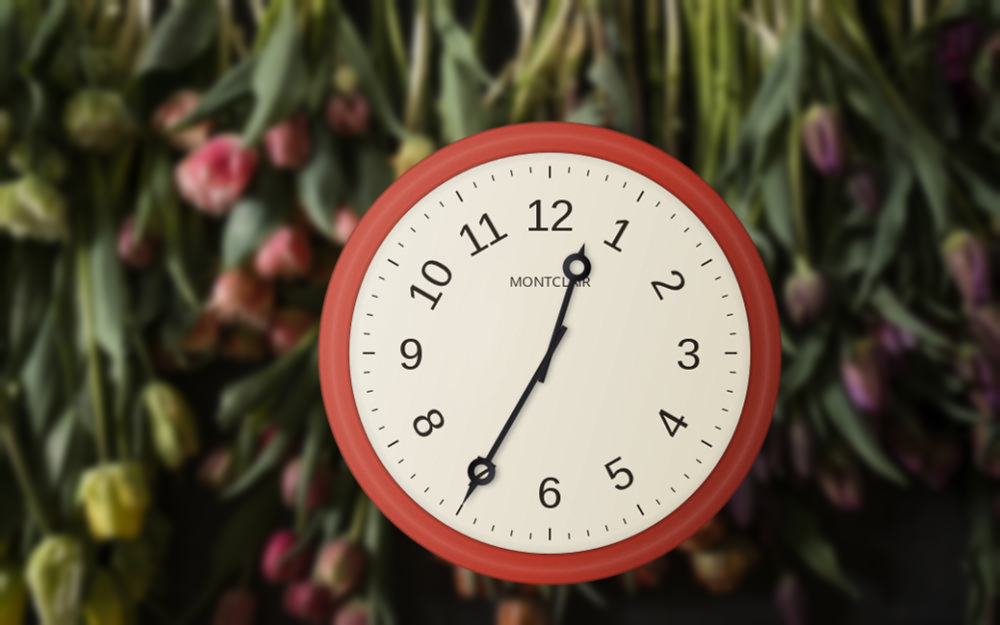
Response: 12:35
